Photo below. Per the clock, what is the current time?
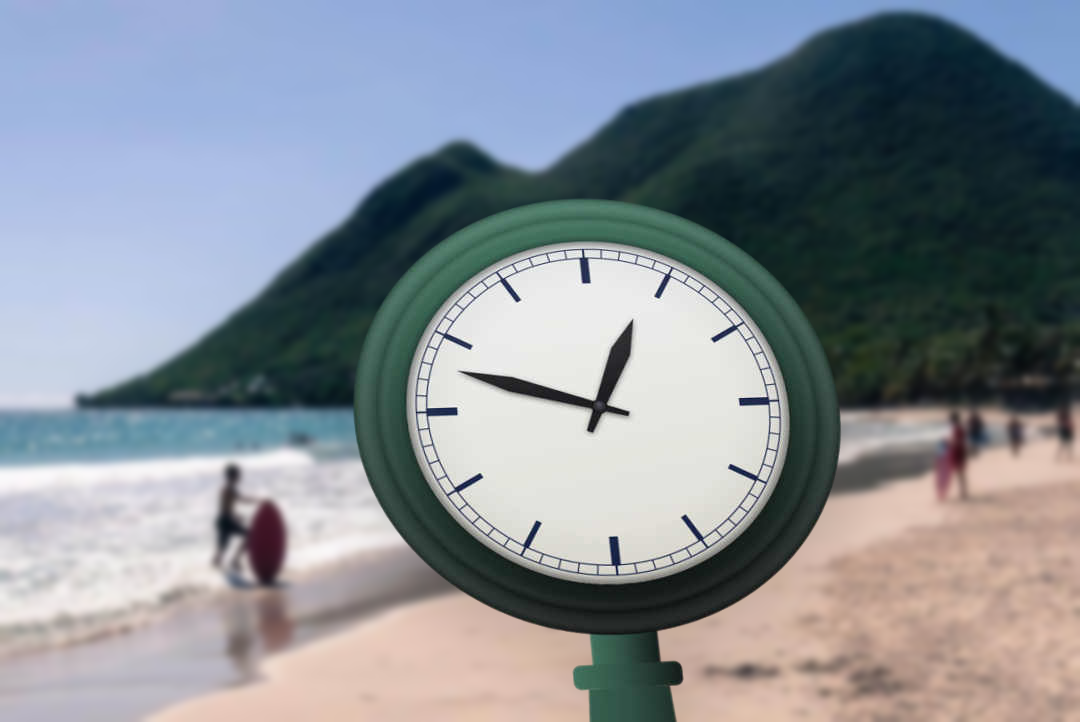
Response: 12:48
